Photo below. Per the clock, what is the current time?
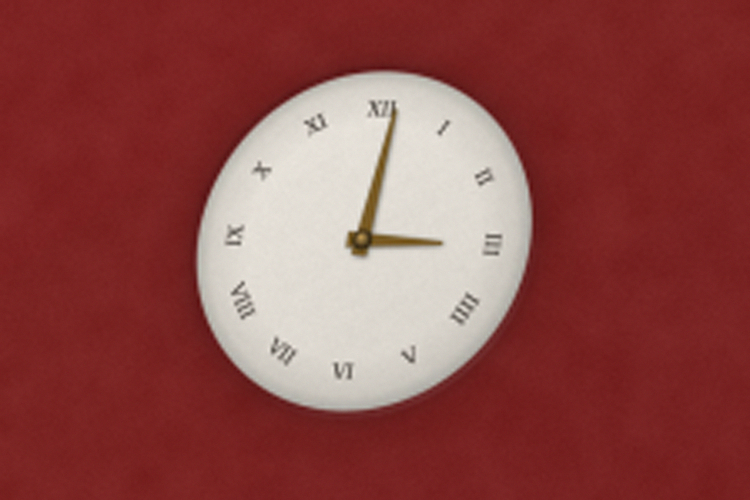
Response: 3:01
